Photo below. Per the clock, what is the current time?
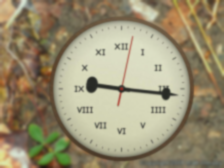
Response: 9:16:02
